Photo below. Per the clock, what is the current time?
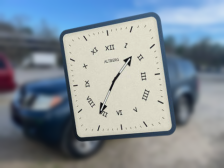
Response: 1:36
